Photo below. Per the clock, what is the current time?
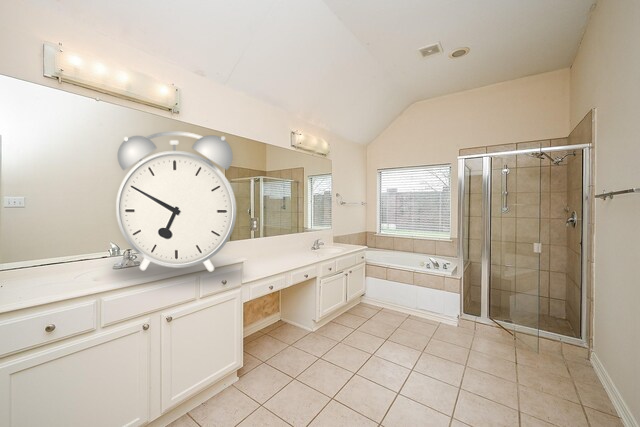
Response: 6:50
